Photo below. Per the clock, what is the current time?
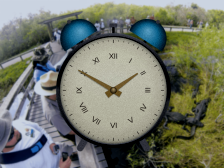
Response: 1:50
